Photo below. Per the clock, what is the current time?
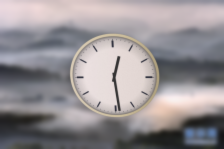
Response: 12:29
